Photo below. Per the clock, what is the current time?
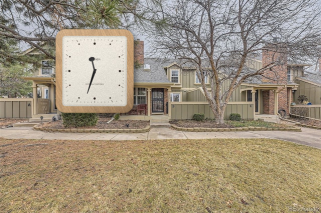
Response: 11:33
